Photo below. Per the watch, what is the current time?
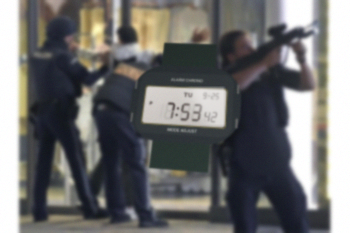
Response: 7:53:42
